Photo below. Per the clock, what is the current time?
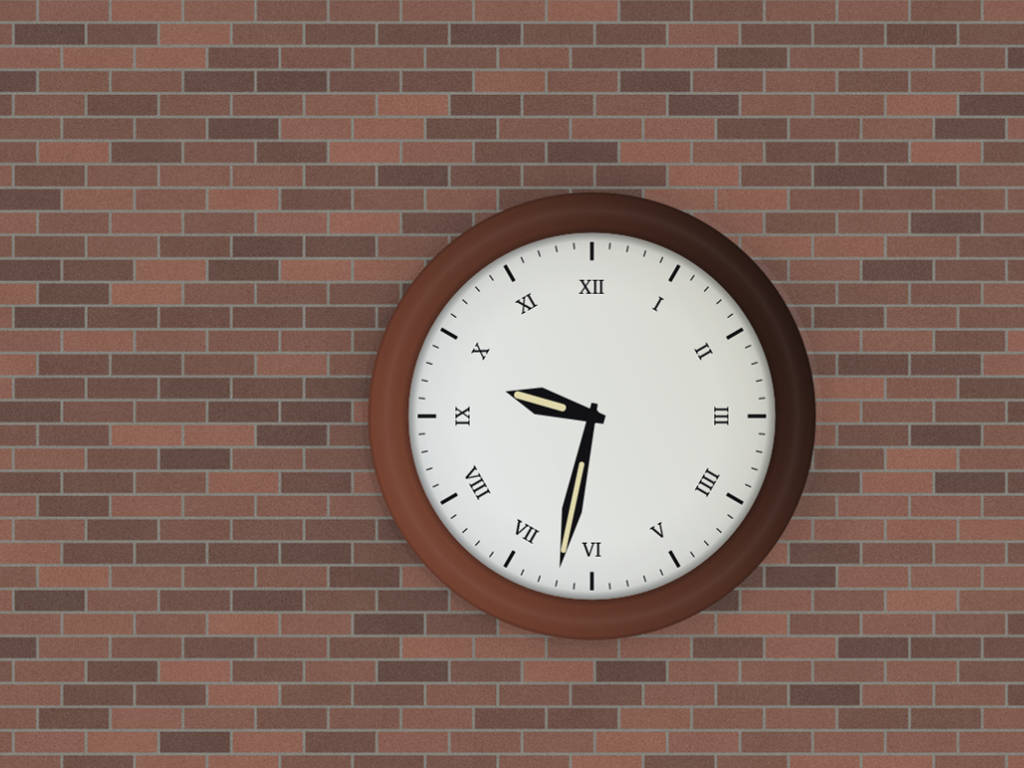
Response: 9:32
